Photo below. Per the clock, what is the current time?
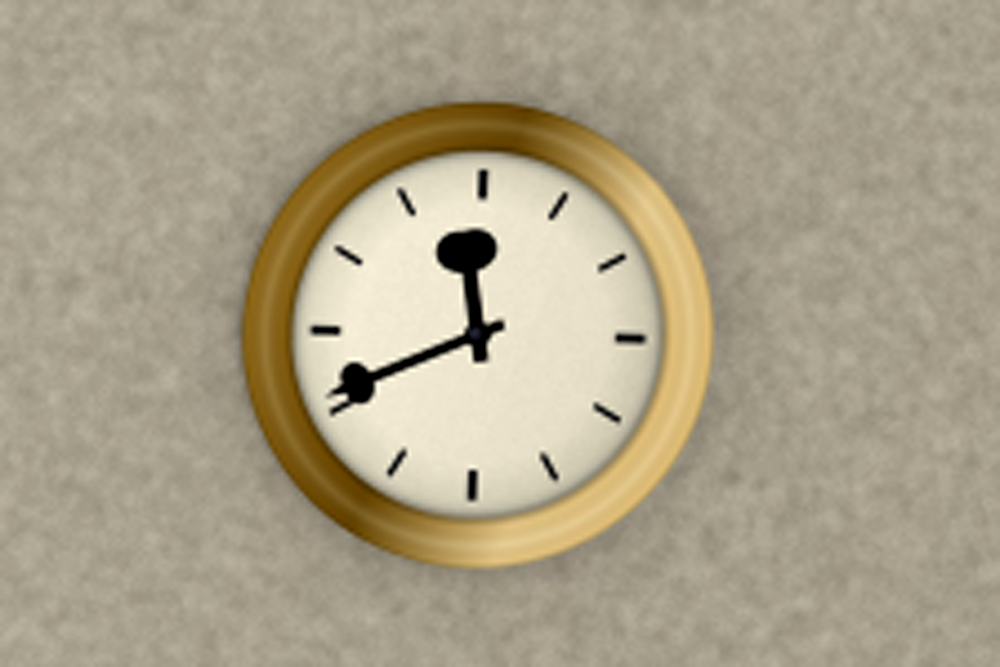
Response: 11:41
